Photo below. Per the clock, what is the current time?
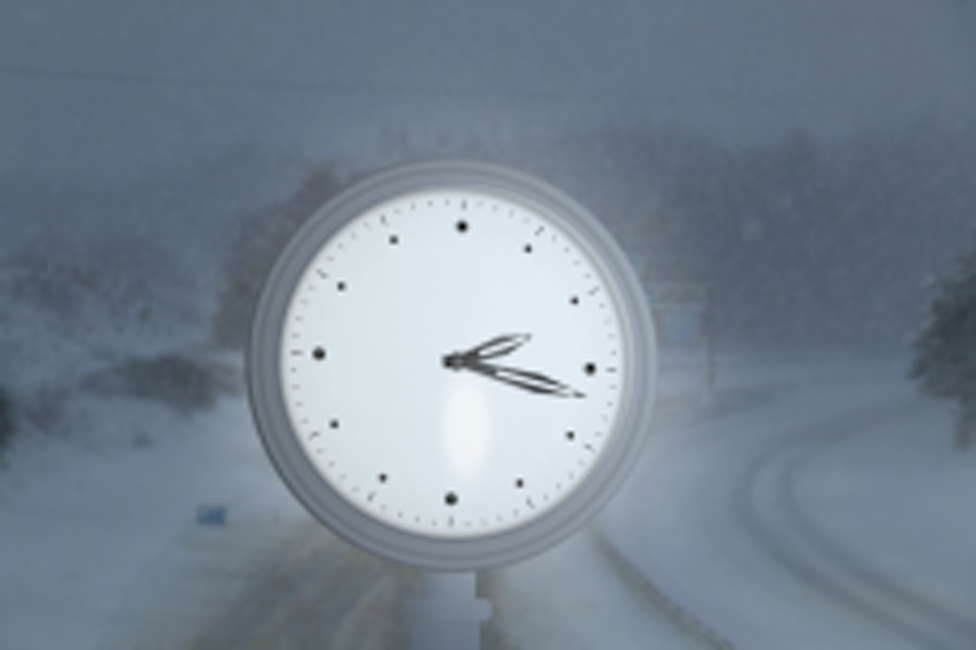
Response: 2:17
